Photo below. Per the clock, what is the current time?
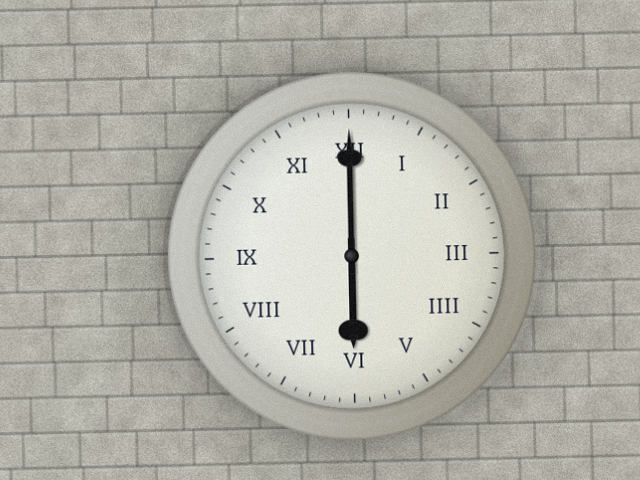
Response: 6:00
